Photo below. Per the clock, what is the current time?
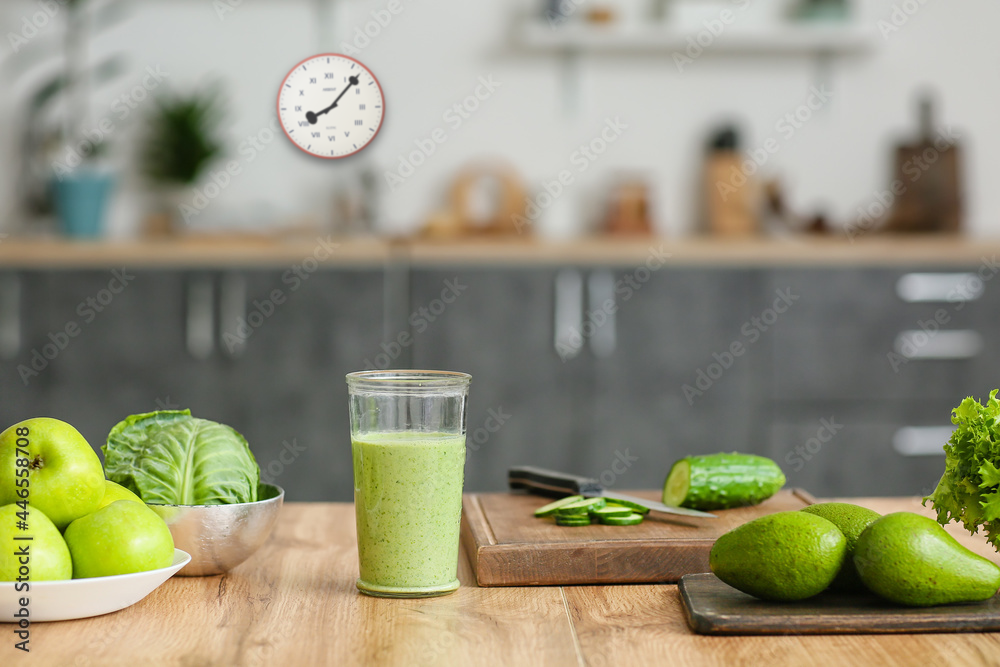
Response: 8:07
